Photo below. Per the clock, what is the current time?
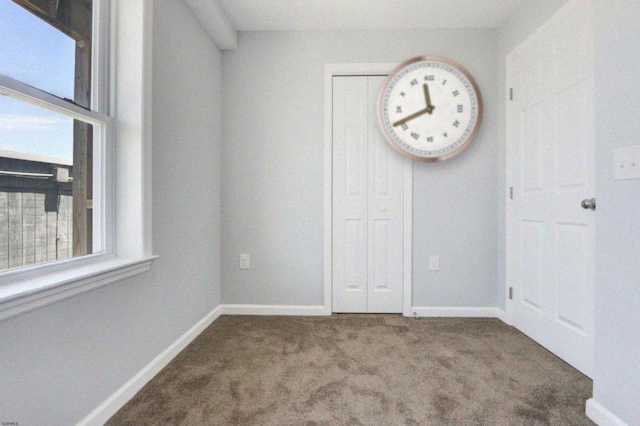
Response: 11:41
